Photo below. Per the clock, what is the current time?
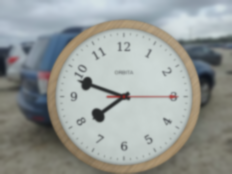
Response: 7:48:15
